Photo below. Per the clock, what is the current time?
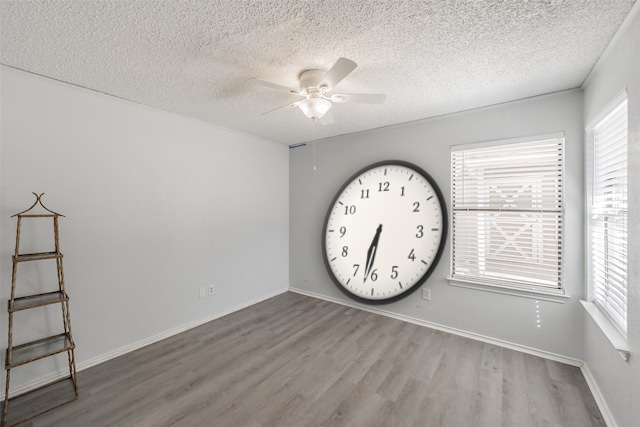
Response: 6:32
